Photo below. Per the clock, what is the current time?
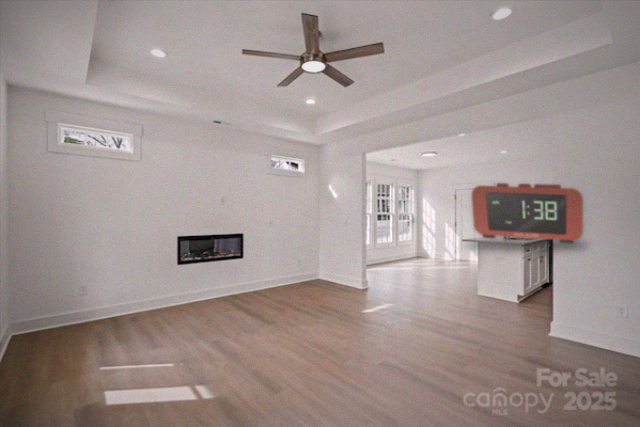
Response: 1:38
